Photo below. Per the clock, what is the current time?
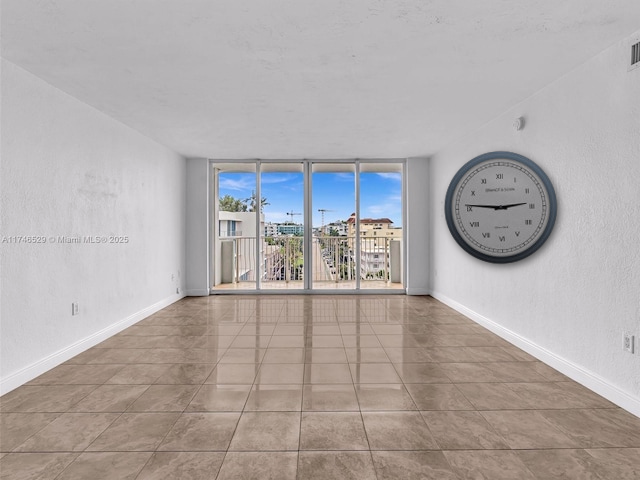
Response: 2:46
